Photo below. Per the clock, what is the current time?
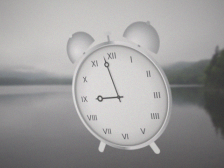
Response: 8:58
